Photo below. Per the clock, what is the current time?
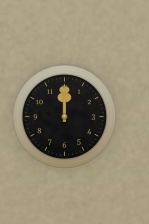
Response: 12:00
